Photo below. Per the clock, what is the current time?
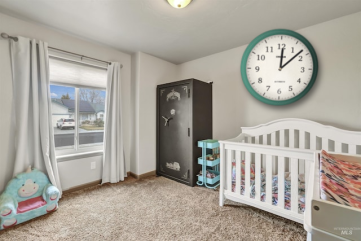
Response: 12:08
